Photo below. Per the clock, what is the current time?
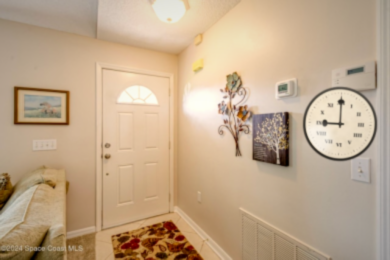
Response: 9:00
